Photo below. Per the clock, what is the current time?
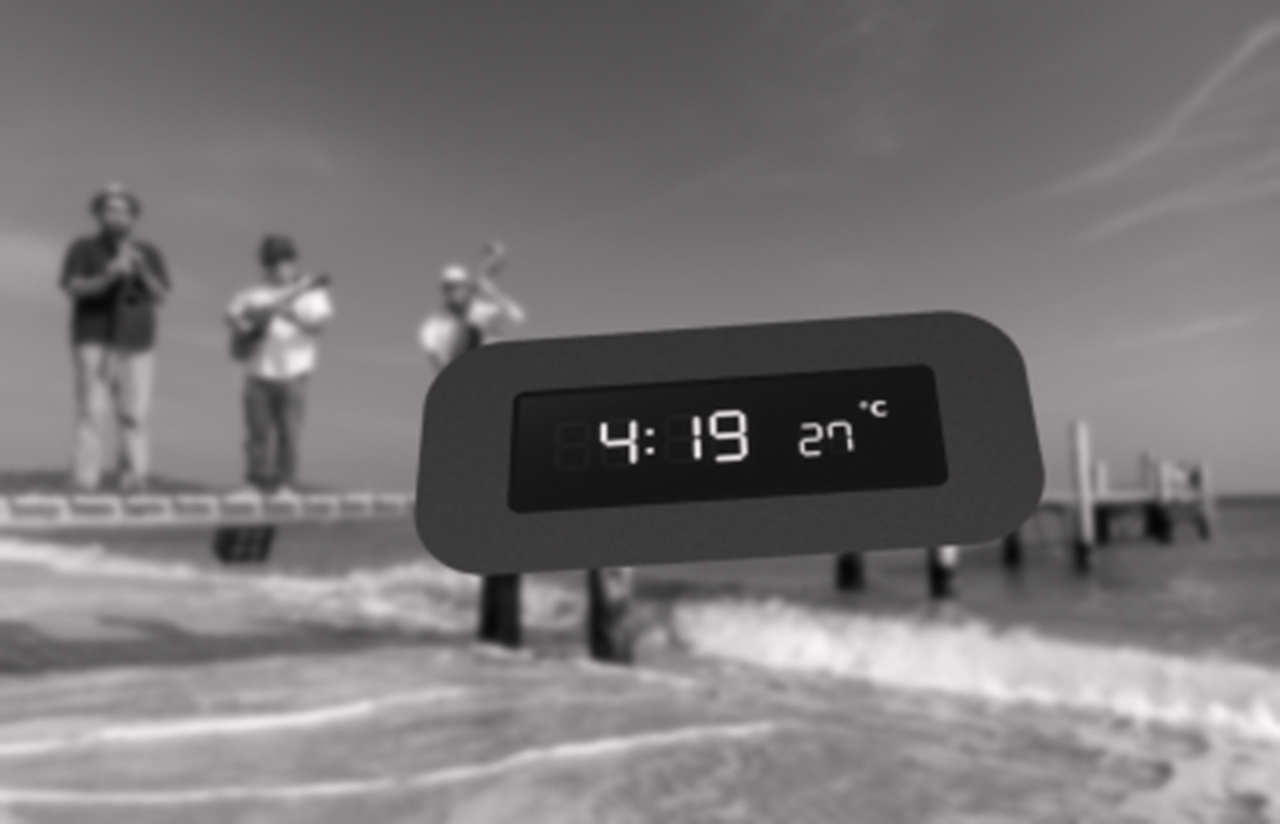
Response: 4:19
